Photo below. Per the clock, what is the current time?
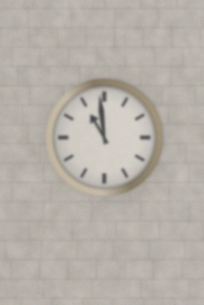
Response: 10:59
